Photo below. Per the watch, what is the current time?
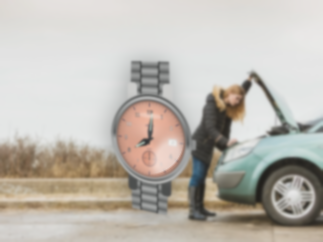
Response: 8:01
